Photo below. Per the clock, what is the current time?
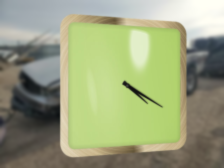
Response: 4:20
